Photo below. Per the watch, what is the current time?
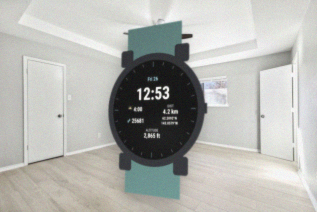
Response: 12:53
